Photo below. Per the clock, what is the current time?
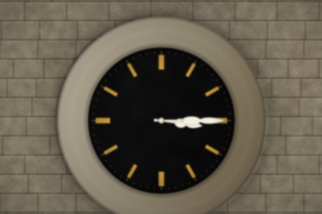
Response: 3:15
